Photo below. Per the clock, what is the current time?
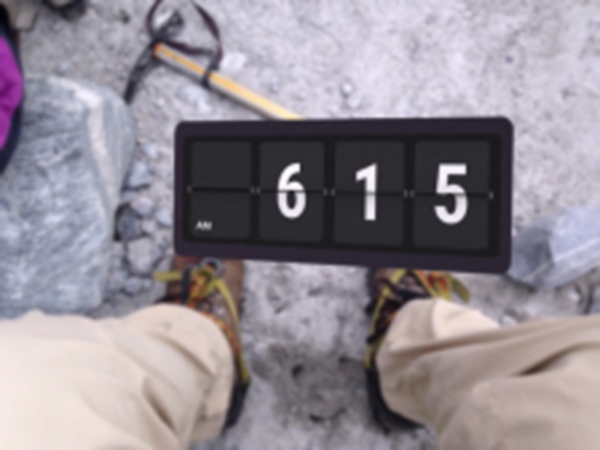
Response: 6:15
